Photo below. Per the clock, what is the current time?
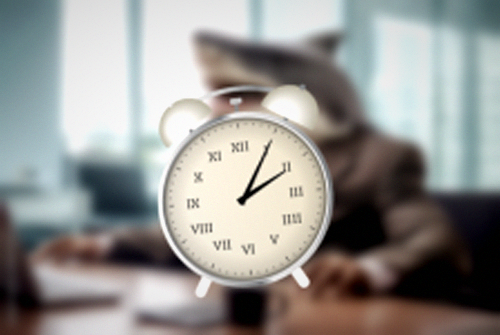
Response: 2:05
